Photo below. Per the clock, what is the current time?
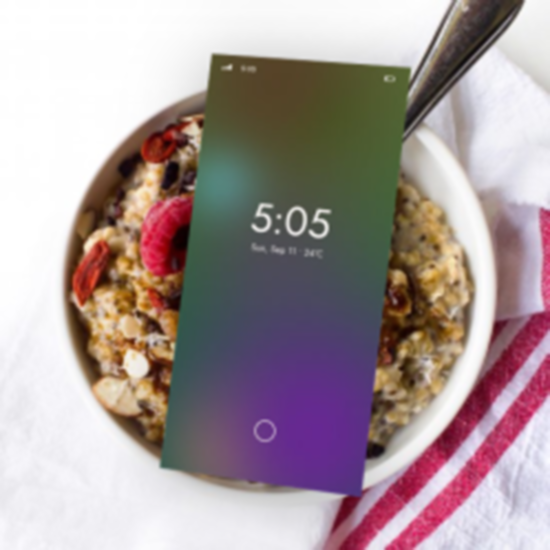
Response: 5:05
